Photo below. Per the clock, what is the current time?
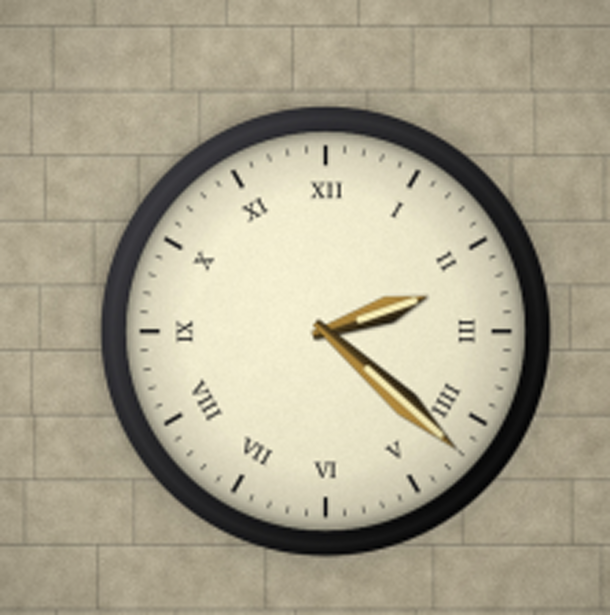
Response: 2:22
